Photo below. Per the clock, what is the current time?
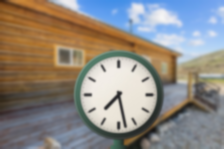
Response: 7:28
